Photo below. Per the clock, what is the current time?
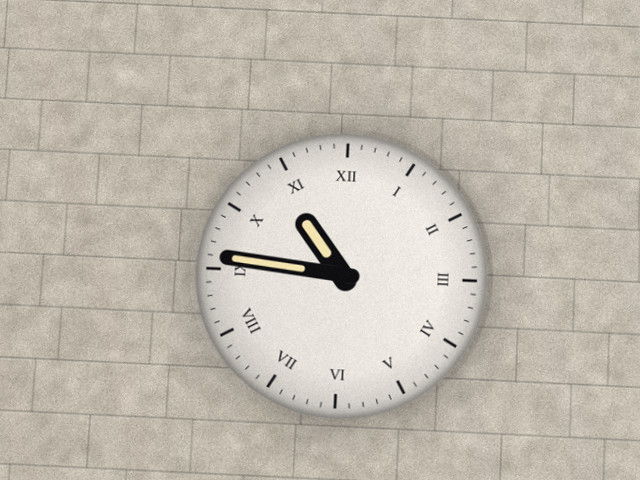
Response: 10:46
